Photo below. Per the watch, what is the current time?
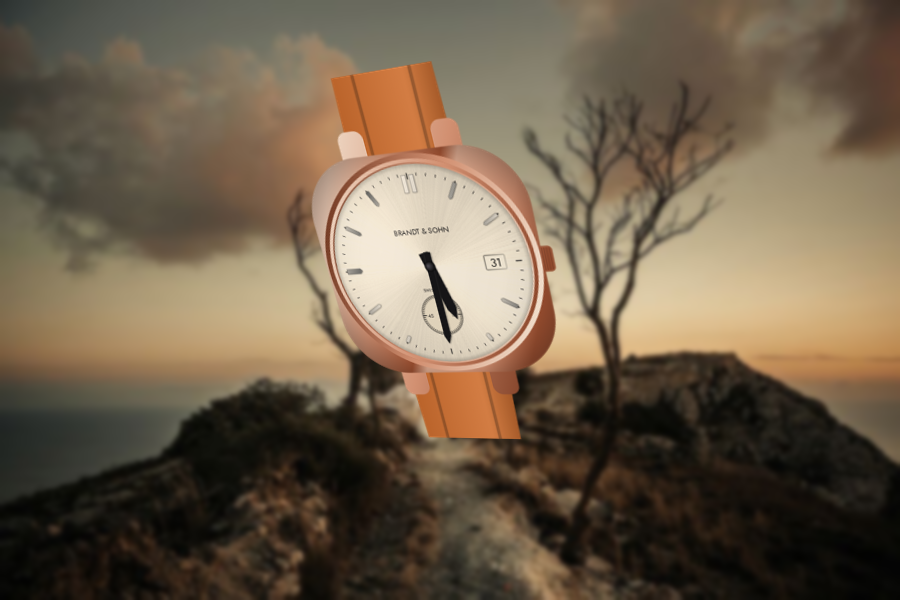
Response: 5:30
